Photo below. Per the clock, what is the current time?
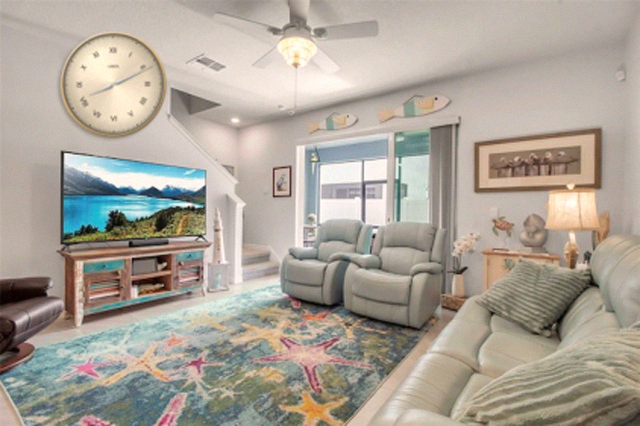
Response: 8:11
